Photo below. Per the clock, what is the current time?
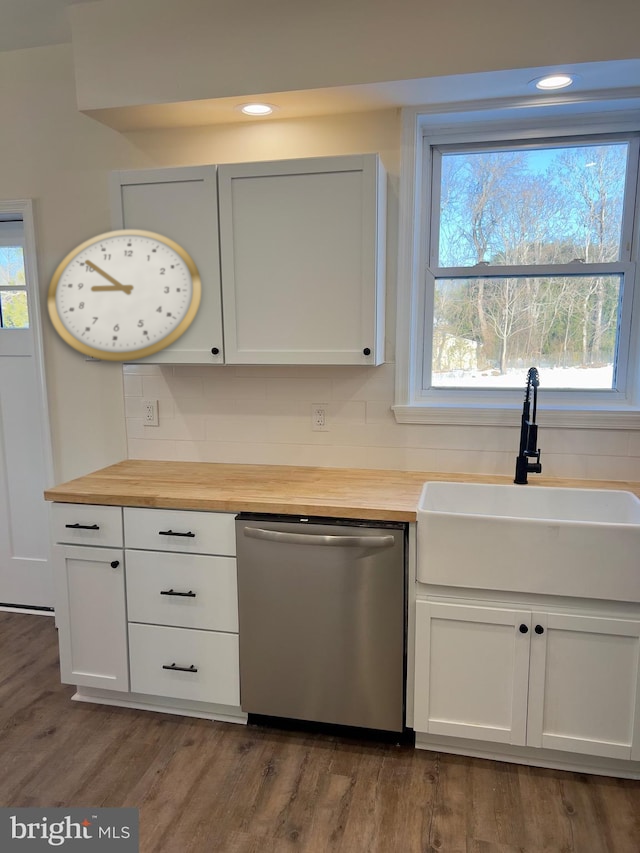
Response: 8:51
